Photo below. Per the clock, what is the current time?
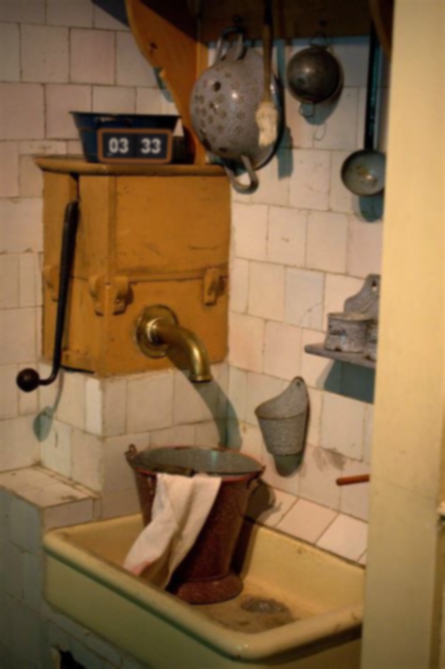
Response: 3:33
